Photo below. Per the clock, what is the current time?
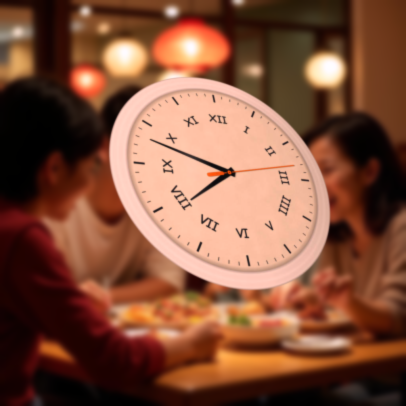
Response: 7:48:13
